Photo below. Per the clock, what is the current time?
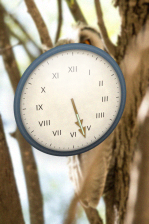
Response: 5:27
